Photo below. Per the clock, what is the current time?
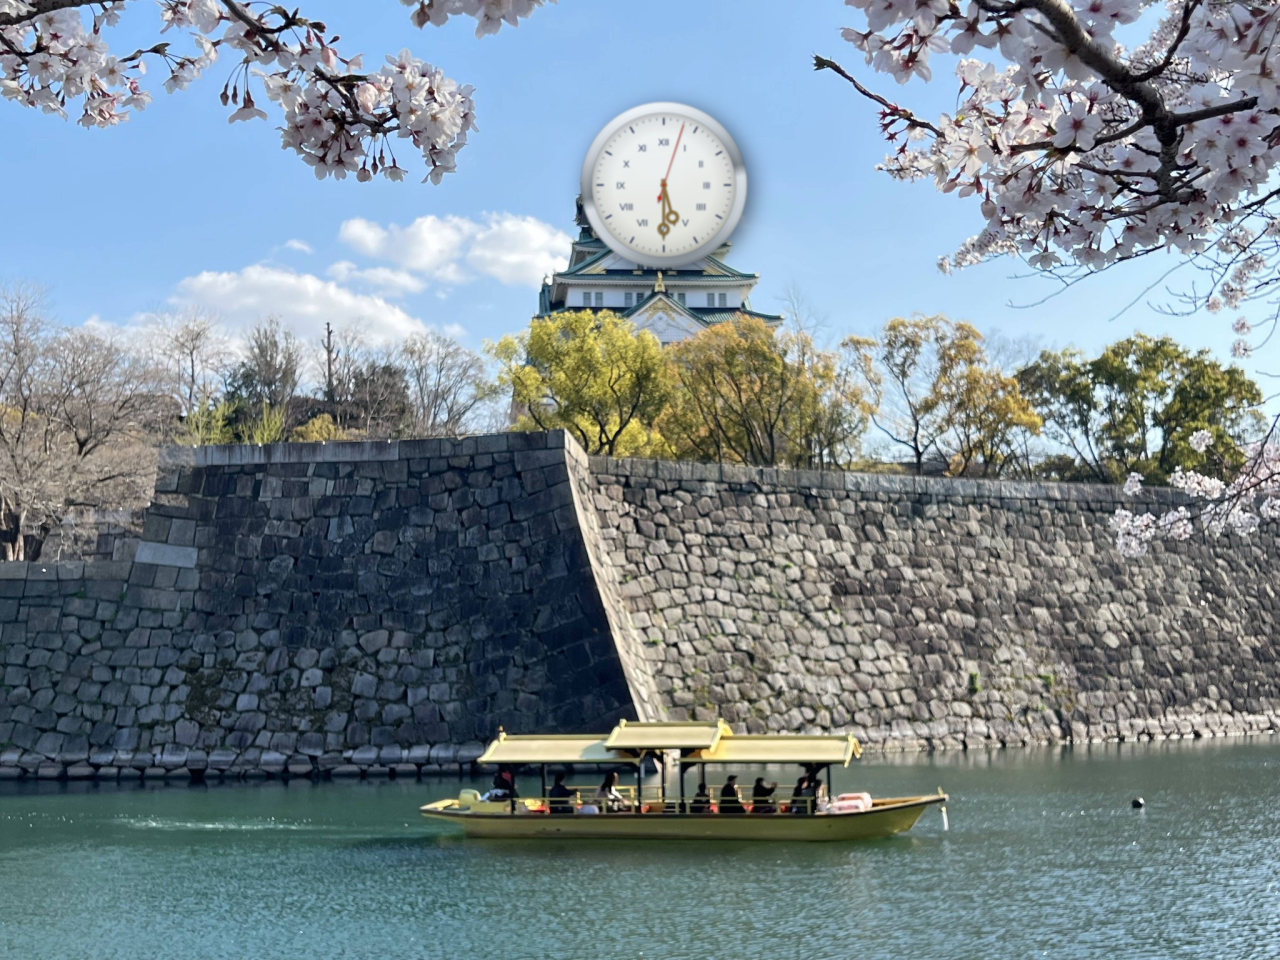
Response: 5:30:03
